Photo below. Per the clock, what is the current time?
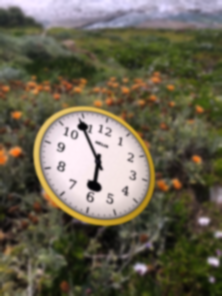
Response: 5:54
